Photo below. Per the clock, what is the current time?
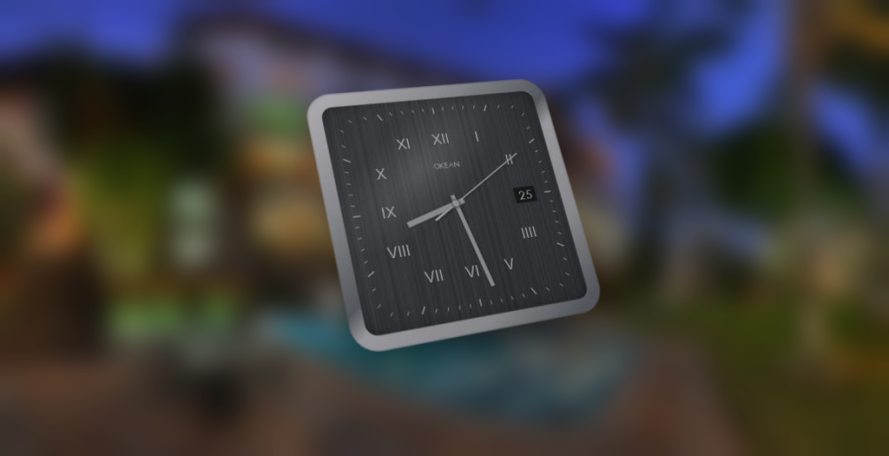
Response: 8:28:10
